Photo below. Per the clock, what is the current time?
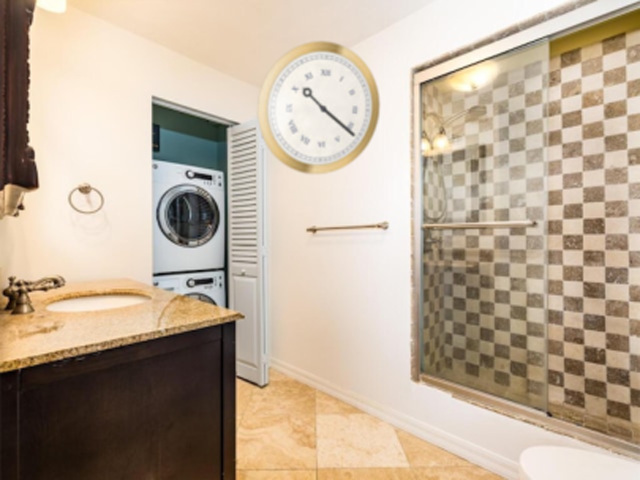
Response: 10:21
